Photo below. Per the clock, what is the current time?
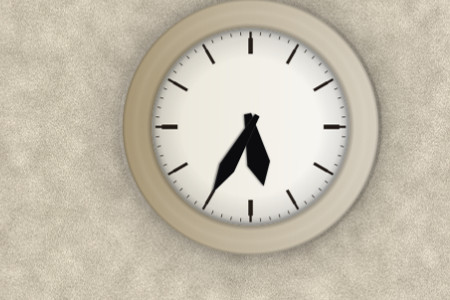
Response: 5:35
